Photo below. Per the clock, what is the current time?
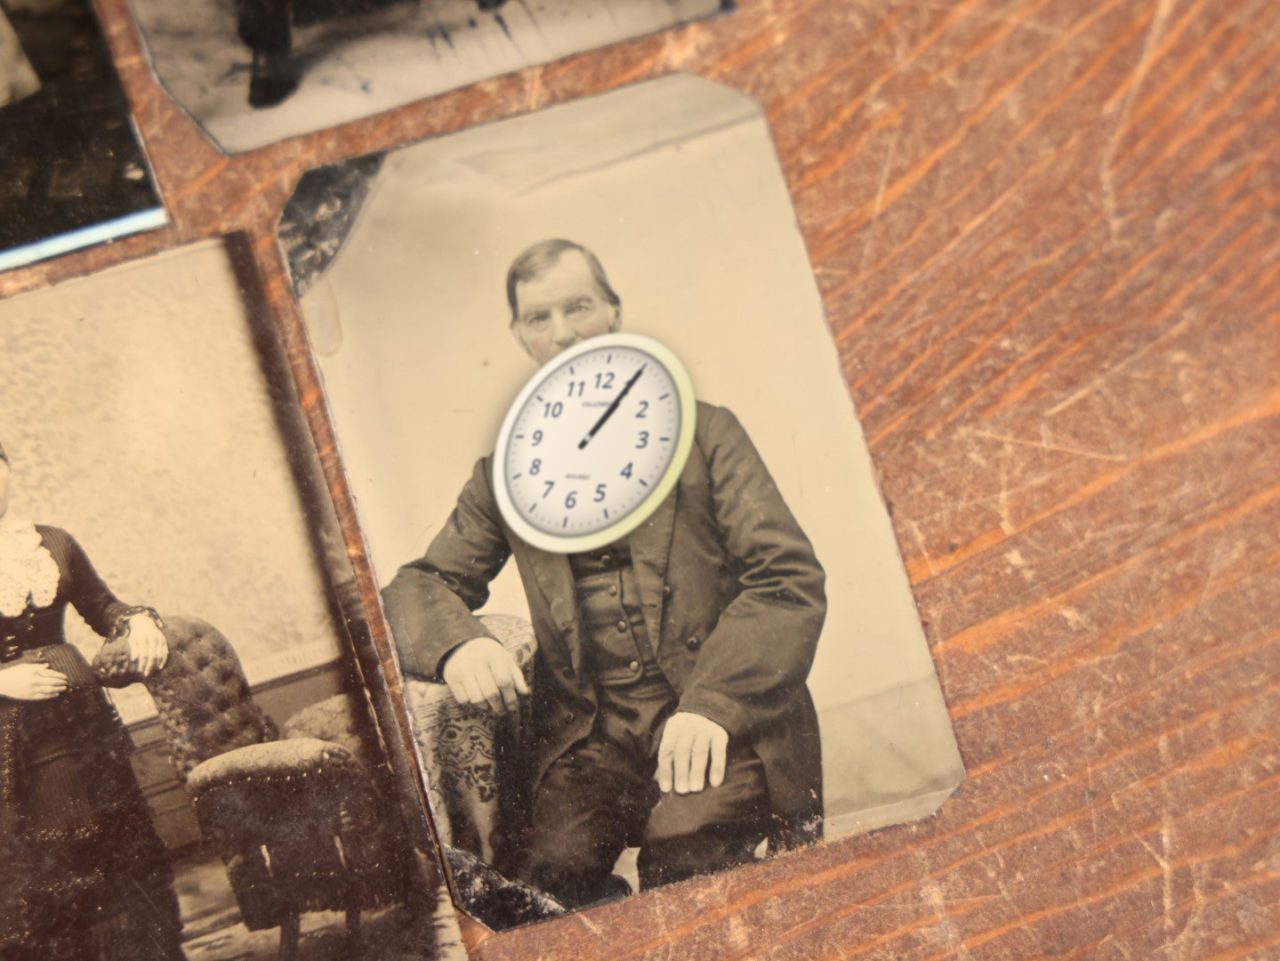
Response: 1:05
